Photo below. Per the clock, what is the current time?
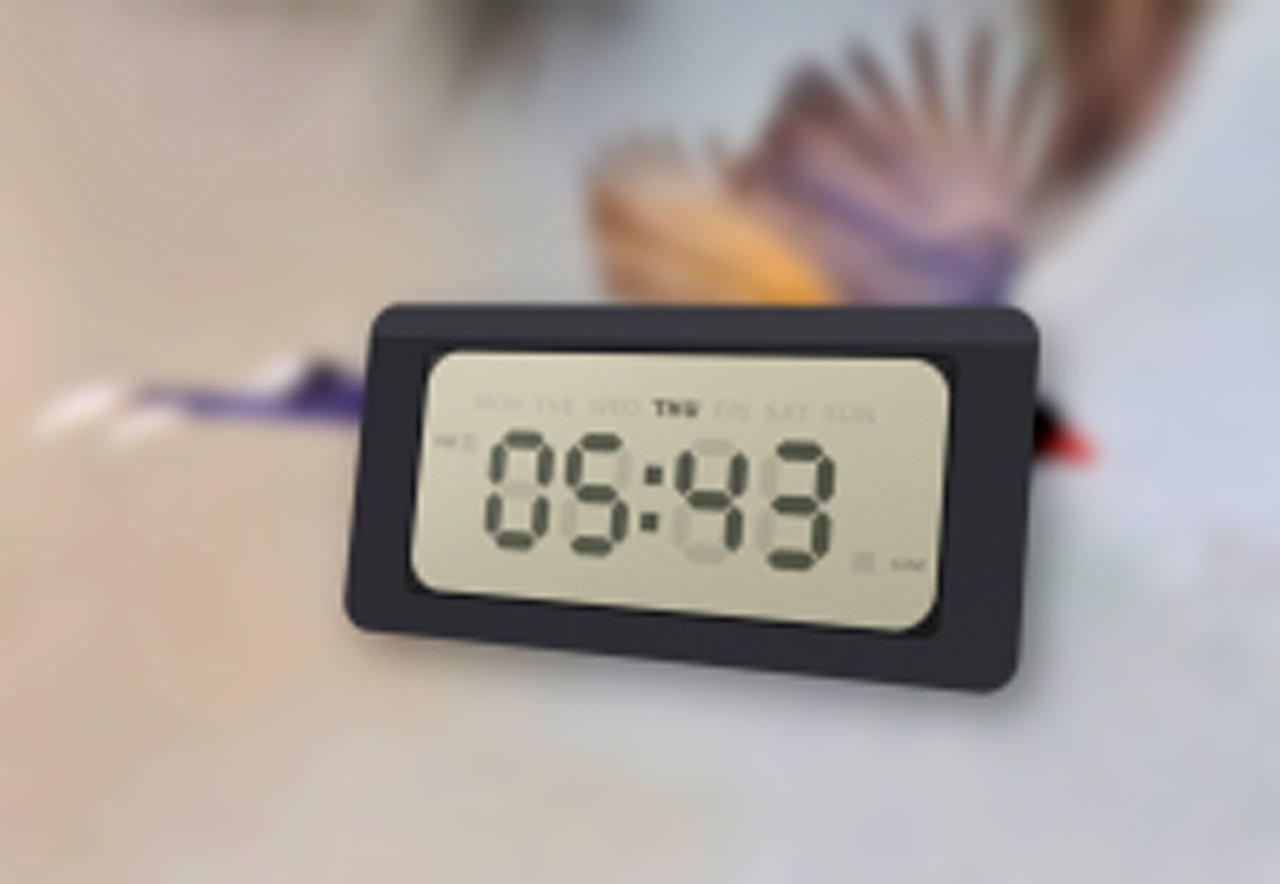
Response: 5:43
